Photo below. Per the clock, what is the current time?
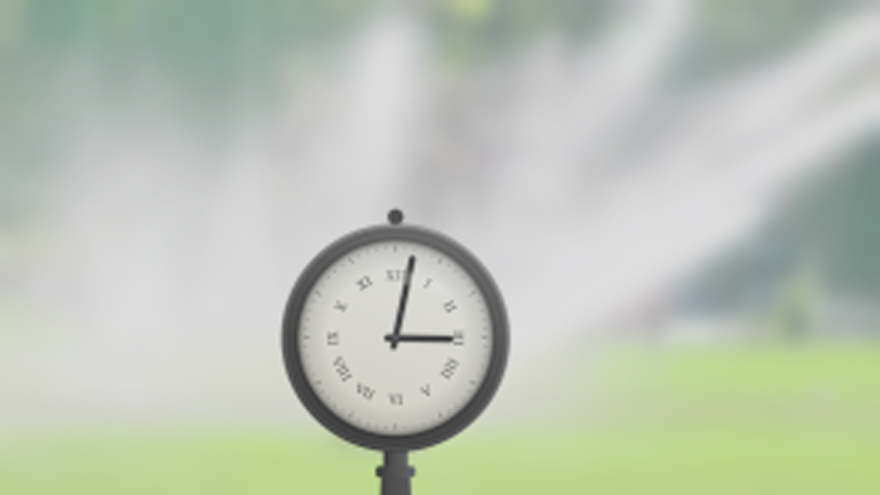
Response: 3:02
